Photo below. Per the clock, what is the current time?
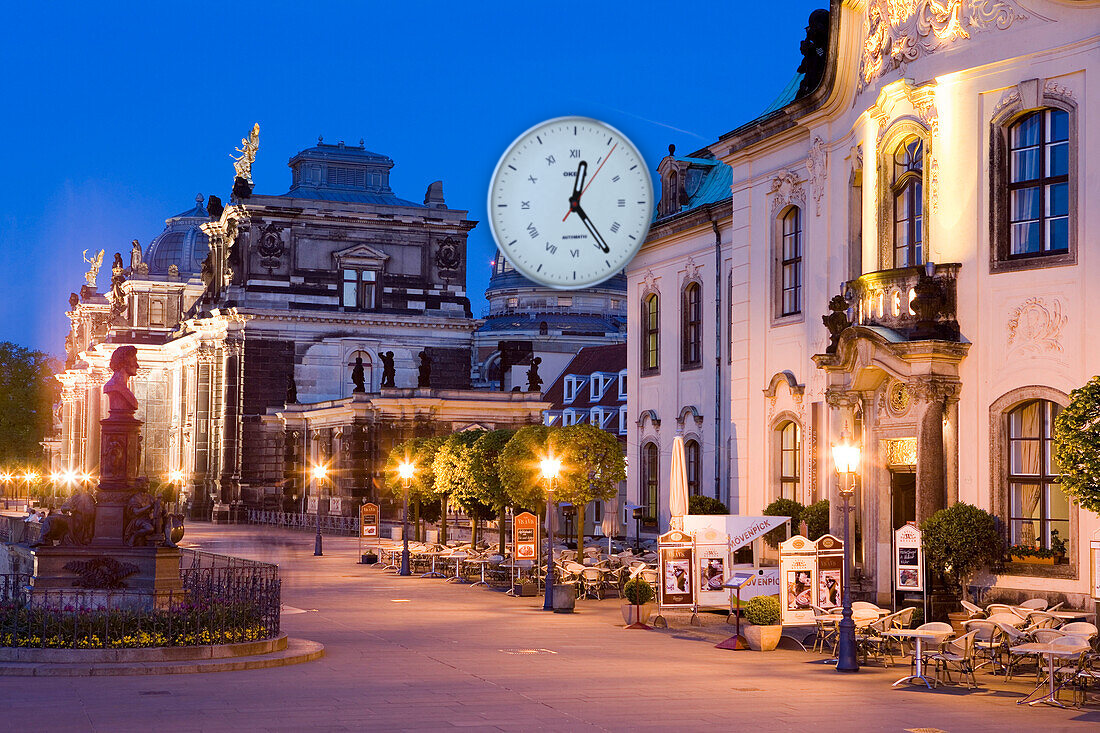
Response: 12:24:06
